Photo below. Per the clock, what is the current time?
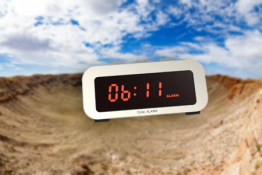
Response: 6:11
